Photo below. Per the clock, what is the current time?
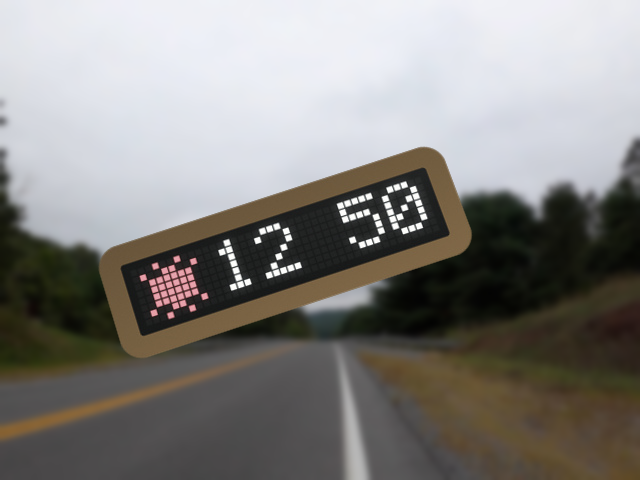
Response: 12:50
